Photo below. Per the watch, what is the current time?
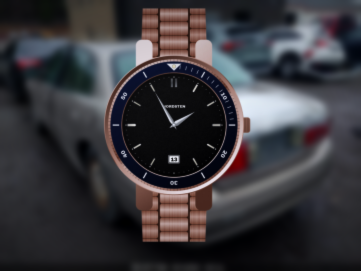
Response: 1:55
